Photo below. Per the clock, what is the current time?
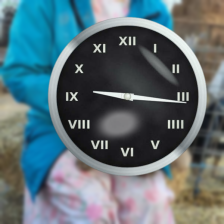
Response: 9:16
